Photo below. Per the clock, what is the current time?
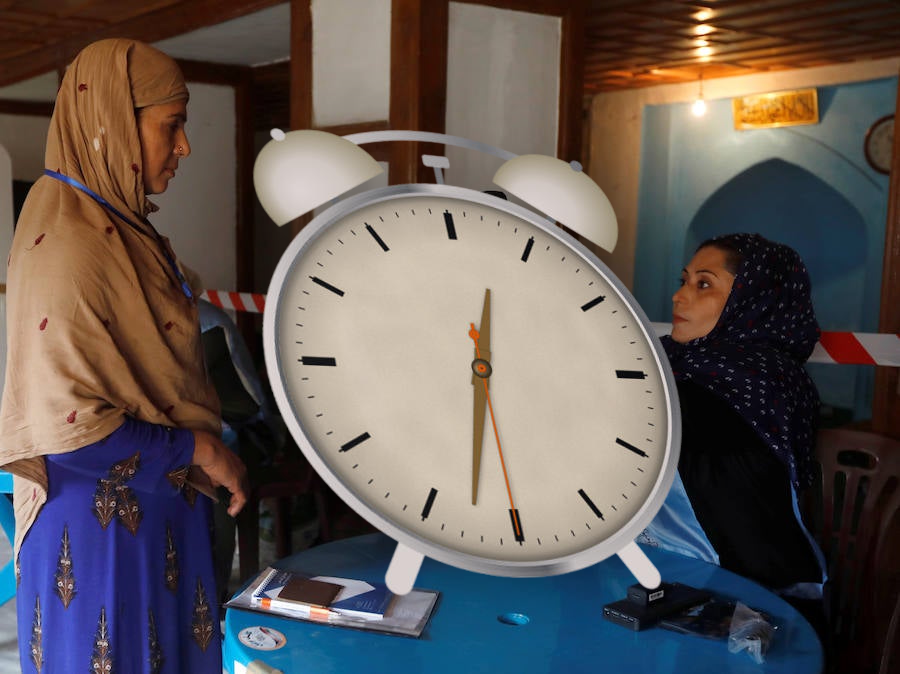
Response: 12:32:30
